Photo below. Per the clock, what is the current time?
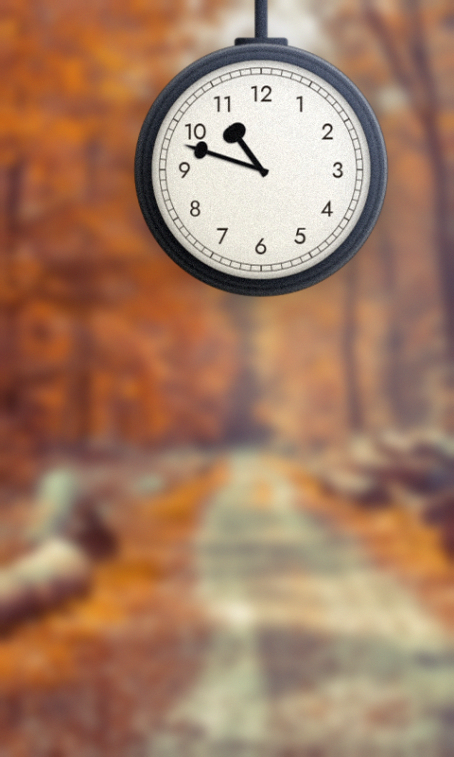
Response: 10:48
